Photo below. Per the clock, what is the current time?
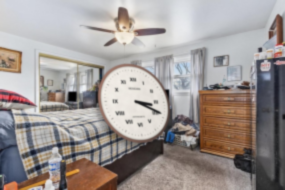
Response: 3:19
